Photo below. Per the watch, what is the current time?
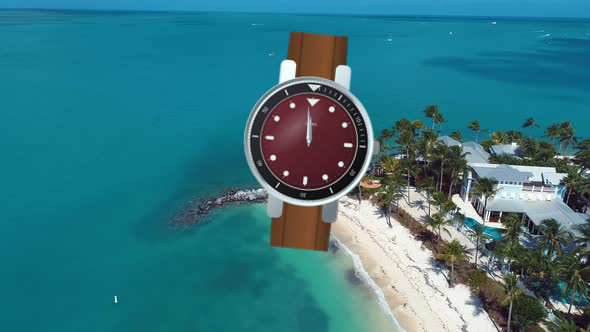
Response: 11:59
